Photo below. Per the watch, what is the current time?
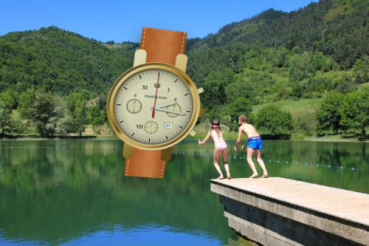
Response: 2:16
